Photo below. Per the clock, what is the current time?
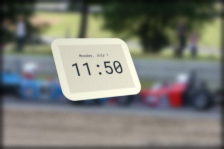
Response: 11:50
